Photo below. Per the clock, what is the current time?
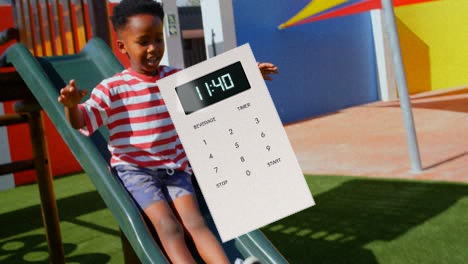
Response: 11:40
